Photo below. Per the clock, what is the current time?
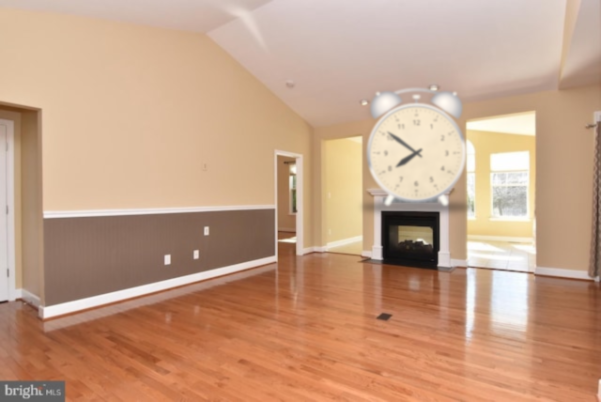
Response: 7:51
